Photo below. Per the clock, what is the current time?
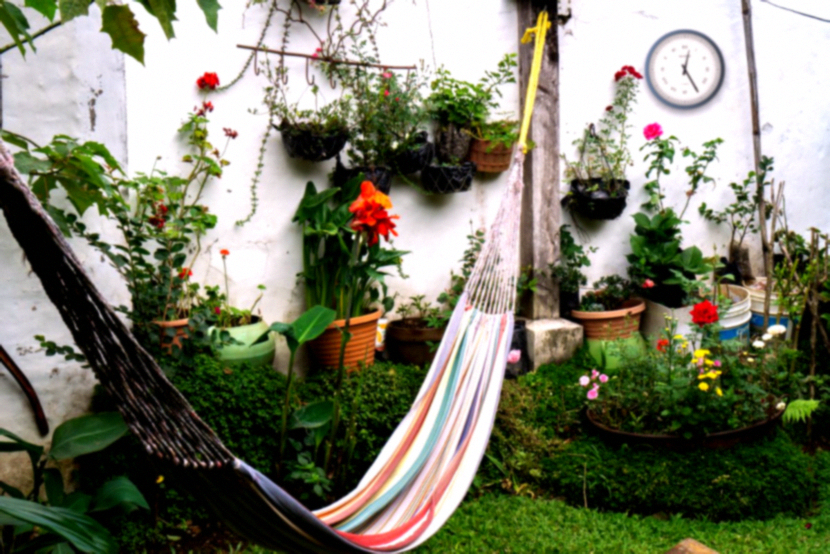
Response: 12:25
